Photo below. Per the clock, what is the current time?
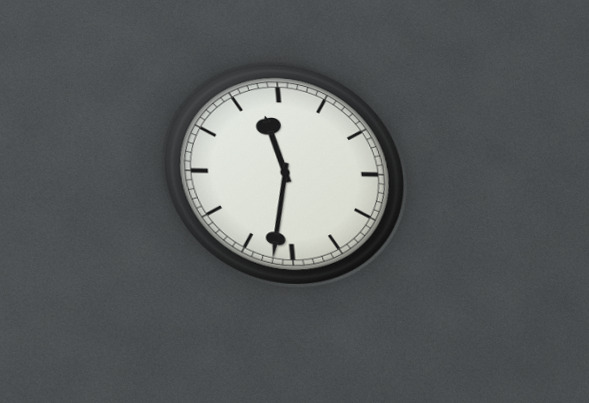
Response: 11:32
